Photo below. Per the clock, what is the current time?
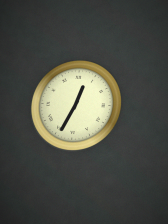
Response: 12:34
